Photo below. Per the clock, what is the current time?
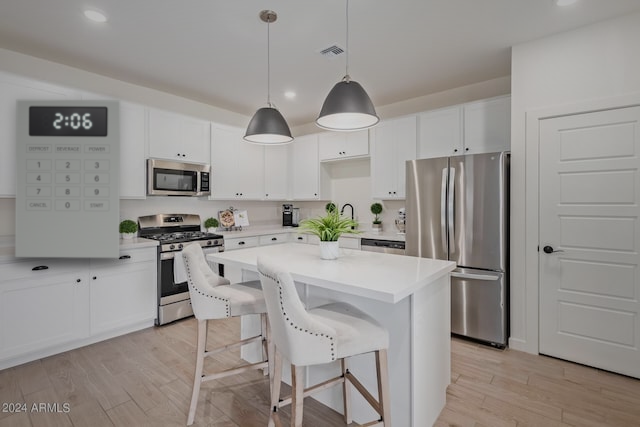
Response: 2:06
